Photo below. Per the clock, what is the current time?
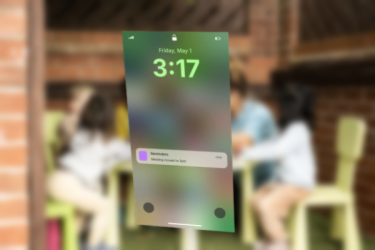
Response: 3:17
